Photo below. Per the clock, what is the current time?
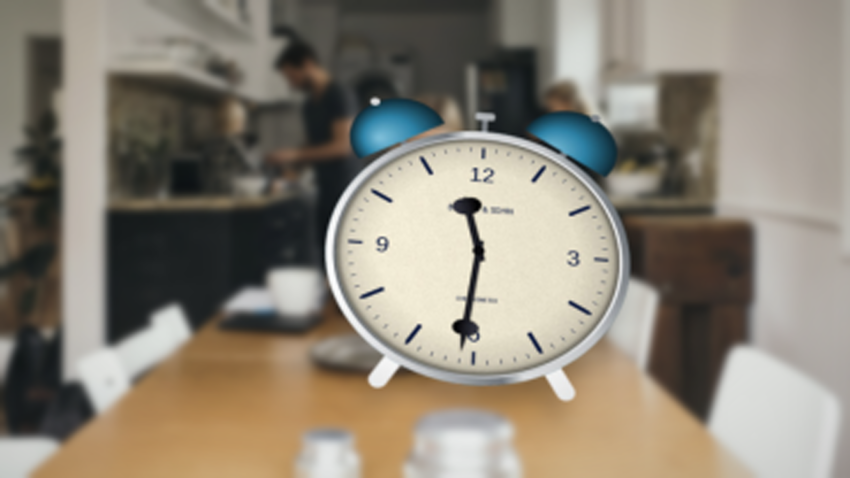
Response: 11:31
